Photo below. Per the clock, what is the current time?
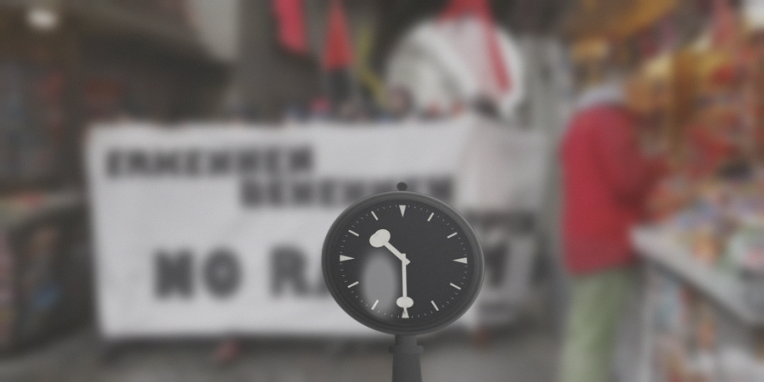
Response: 10:30
